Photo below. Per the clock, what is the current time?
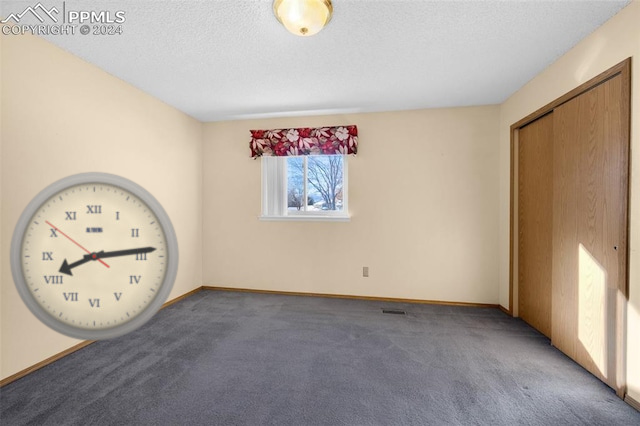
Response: 8:13:51
